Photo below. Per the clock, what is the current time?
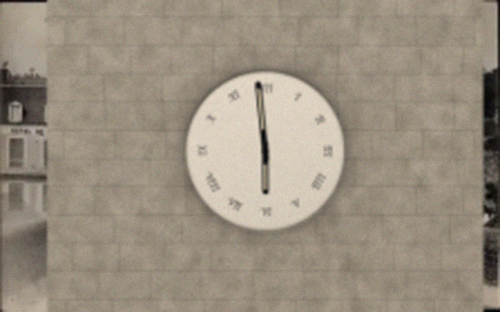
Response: 5:59
